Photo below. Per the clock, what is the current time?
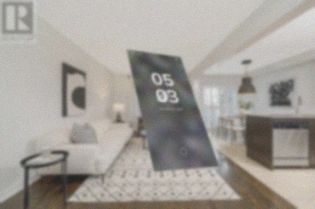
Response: 5:03
